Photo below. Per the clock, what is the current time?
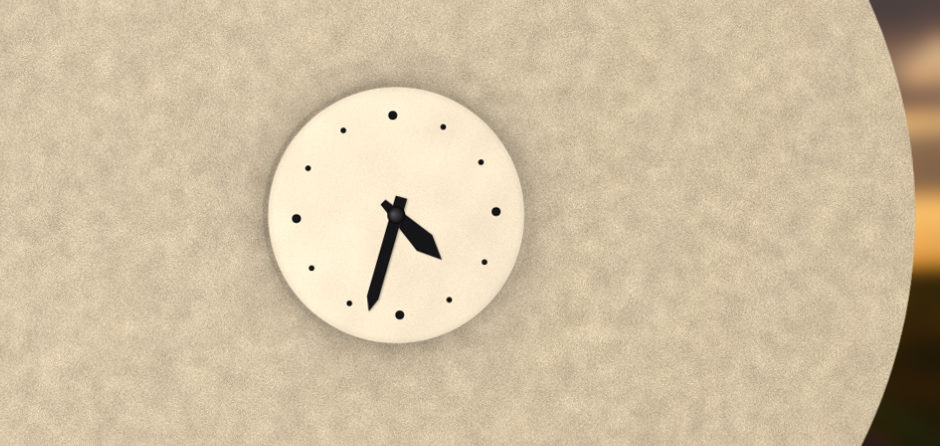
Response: 4:33
